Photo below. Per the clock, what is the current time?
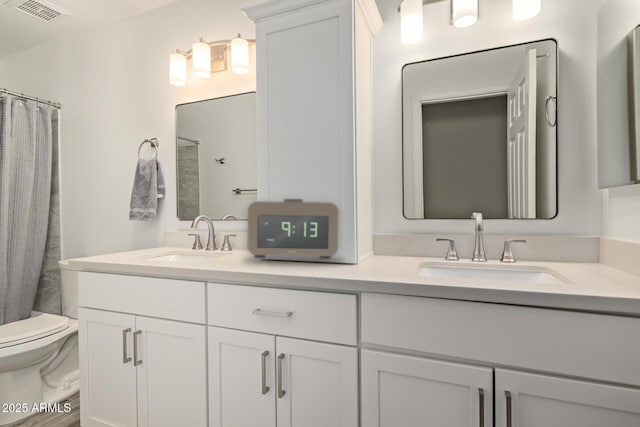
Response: 9:13
